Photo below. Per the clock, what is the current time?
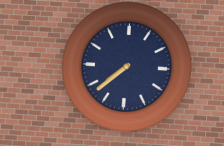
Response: 7:38
